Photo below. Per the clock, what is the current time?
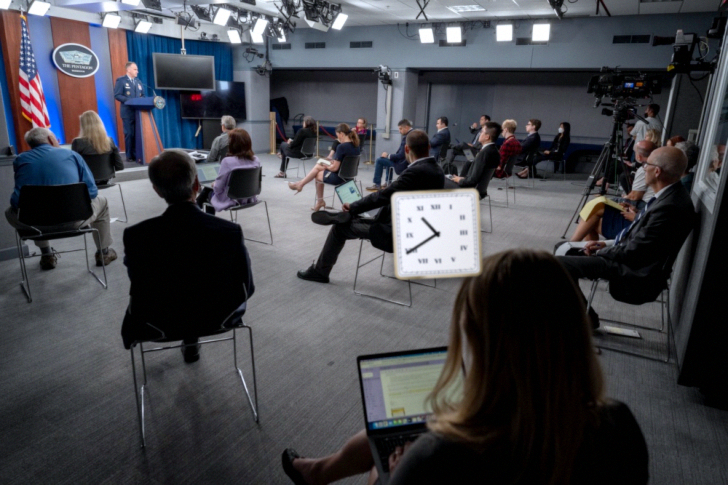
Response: 10:40
